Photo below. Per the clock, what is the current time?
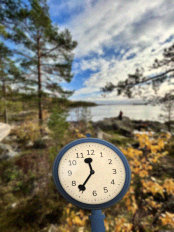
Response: 11:36
